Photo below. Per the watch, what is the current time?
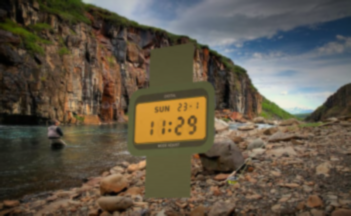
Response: 11:29
